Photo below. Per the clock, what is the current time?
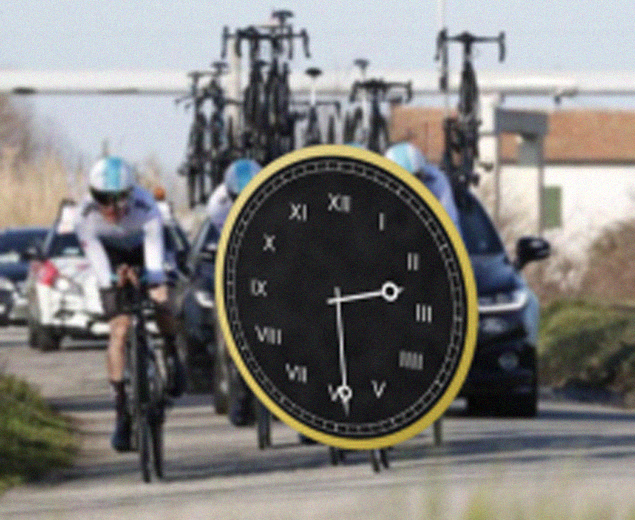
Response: 2:29
